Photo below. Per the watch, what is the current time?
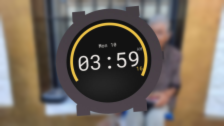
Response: 3:59
